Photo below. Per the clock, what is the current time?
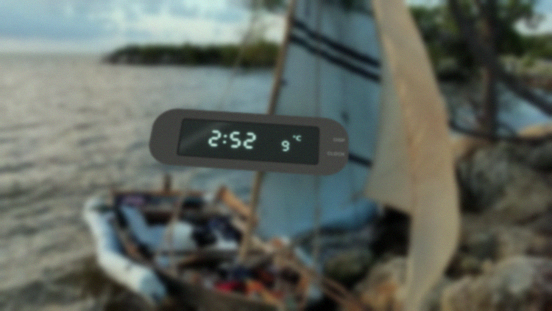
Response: 2:52
